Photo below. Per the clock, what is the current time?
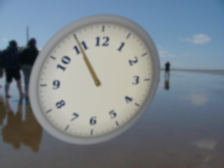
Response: 10:55
